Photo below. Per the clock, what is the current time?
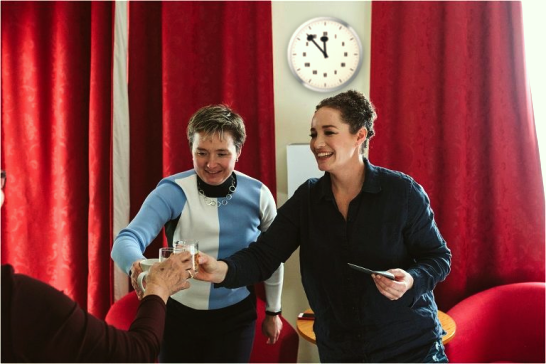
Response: 11:53
